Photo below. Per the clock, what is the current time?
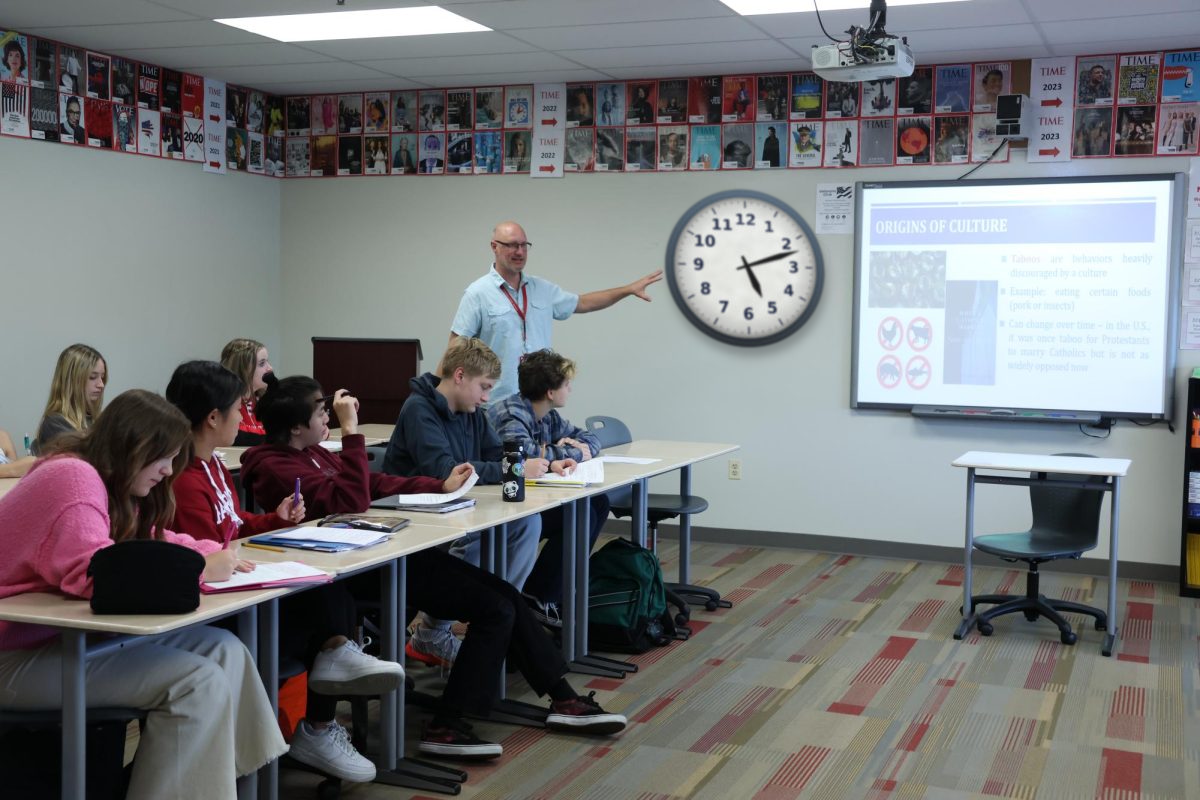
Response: 5:12
